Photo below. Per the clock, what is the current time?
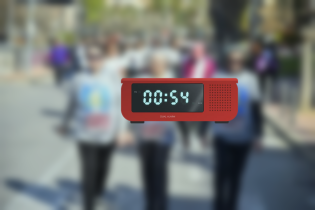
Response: 0:54
